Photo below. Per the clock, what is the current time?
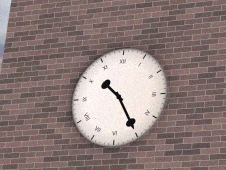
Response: 10:25
